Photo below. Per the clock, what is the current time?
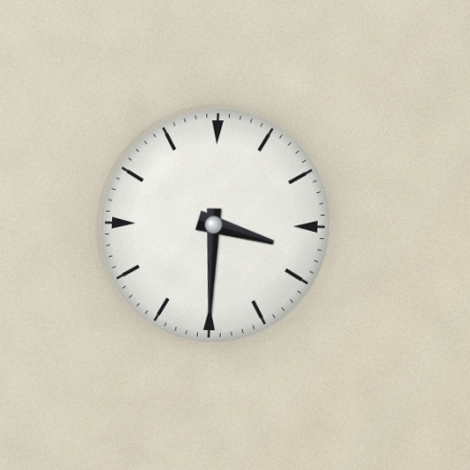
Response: 3:30
